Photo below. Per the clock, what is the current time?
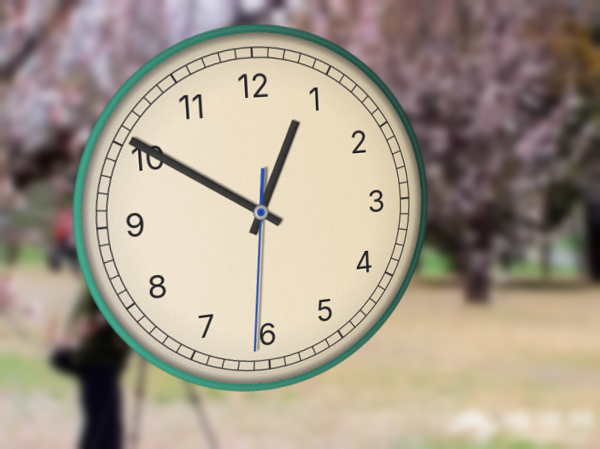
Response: 12:50:31
